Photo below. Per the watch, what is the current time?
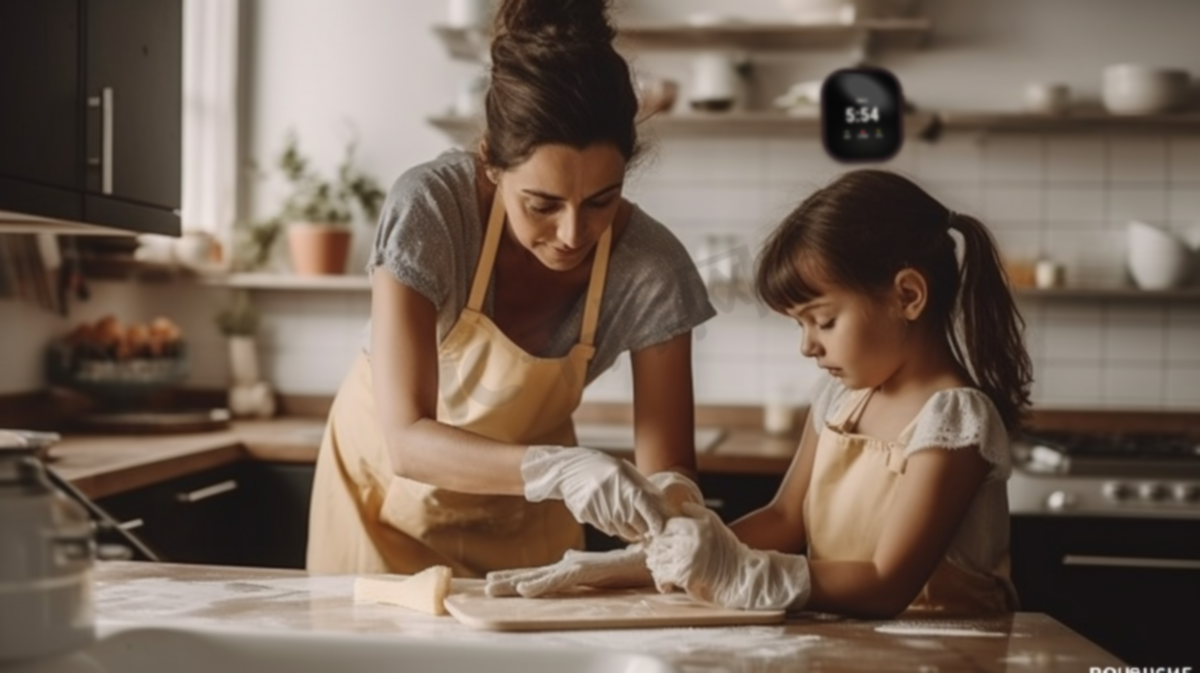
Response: 5:54
